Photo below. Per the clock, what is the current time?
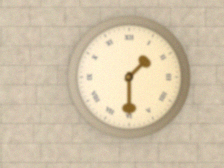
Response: 1:30
